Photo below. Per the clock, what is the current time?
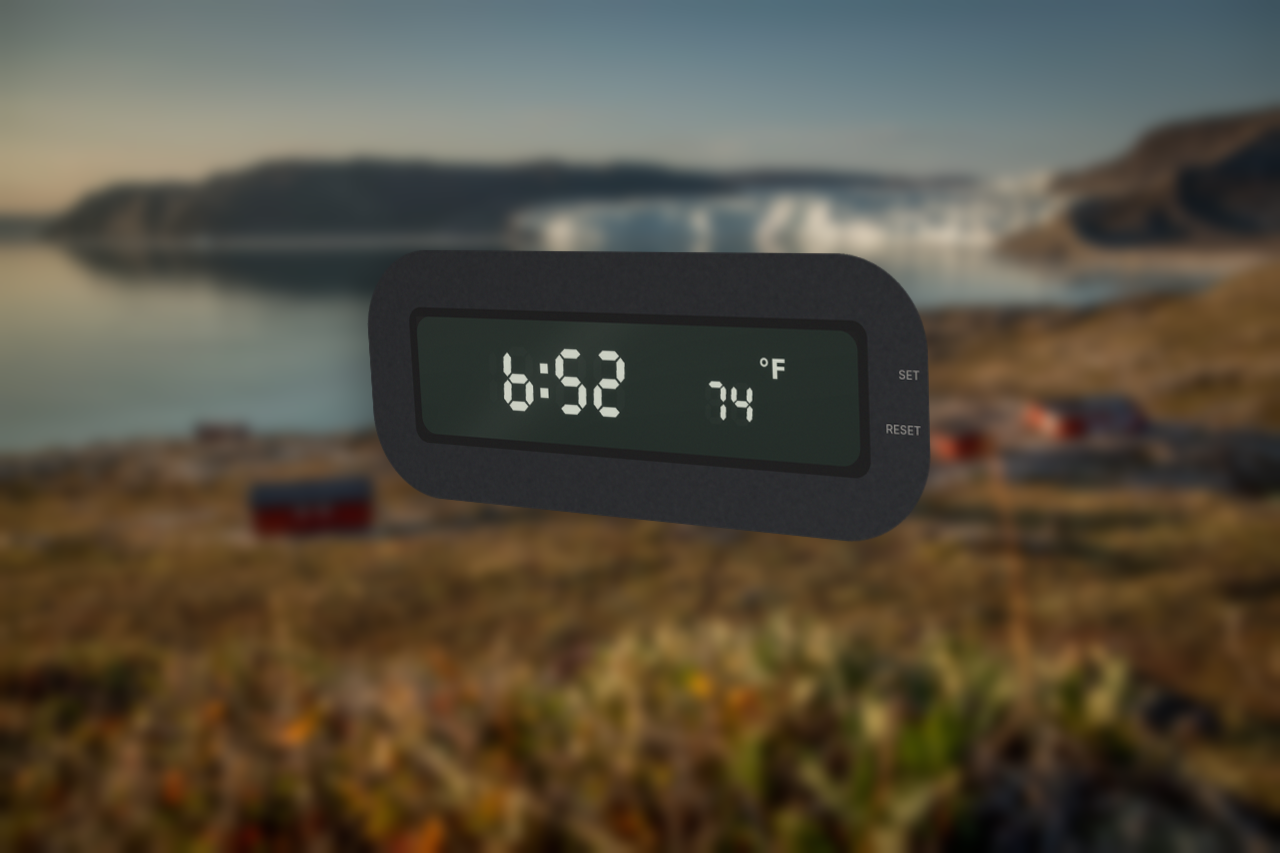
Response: 6:52
